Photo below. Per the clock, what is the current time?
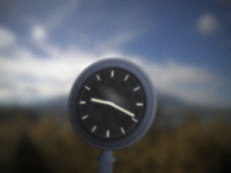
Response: 9:19
